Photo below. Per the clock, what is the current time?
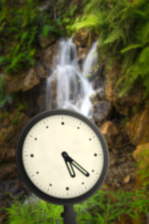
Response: 5:22
